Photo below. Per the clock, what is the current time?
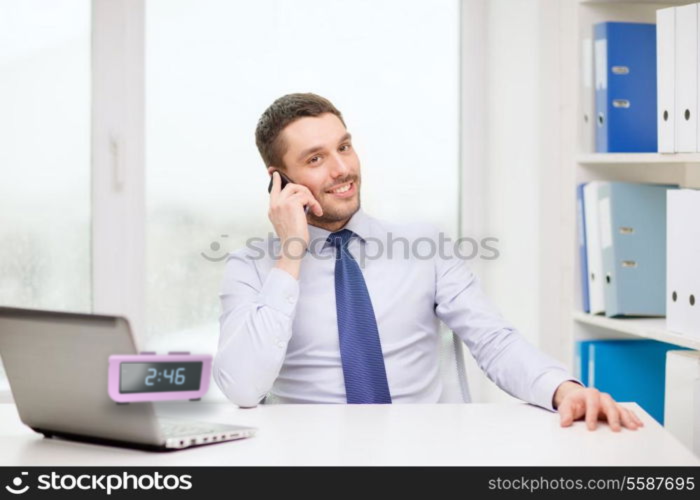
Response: 2:46
